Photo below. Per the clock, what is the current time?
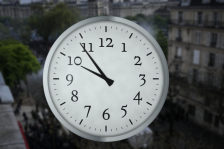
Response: 9:54
